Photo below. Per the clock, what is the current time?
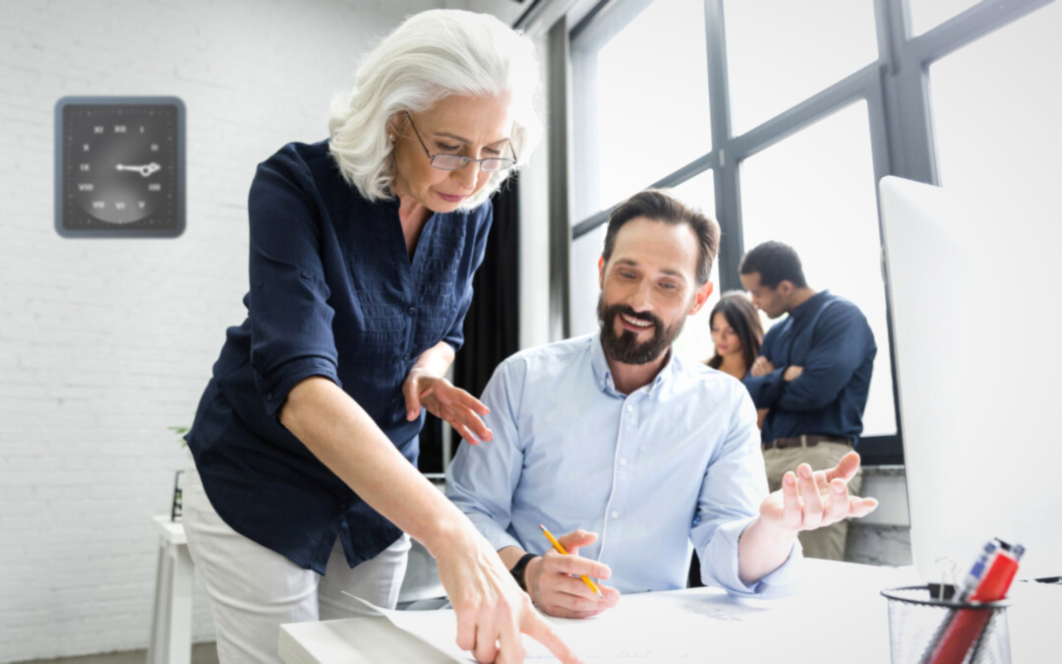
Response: 3:15
